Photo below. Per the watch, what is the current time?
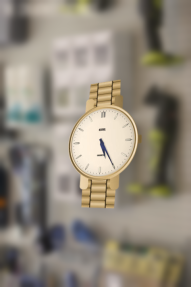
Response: 5:25
